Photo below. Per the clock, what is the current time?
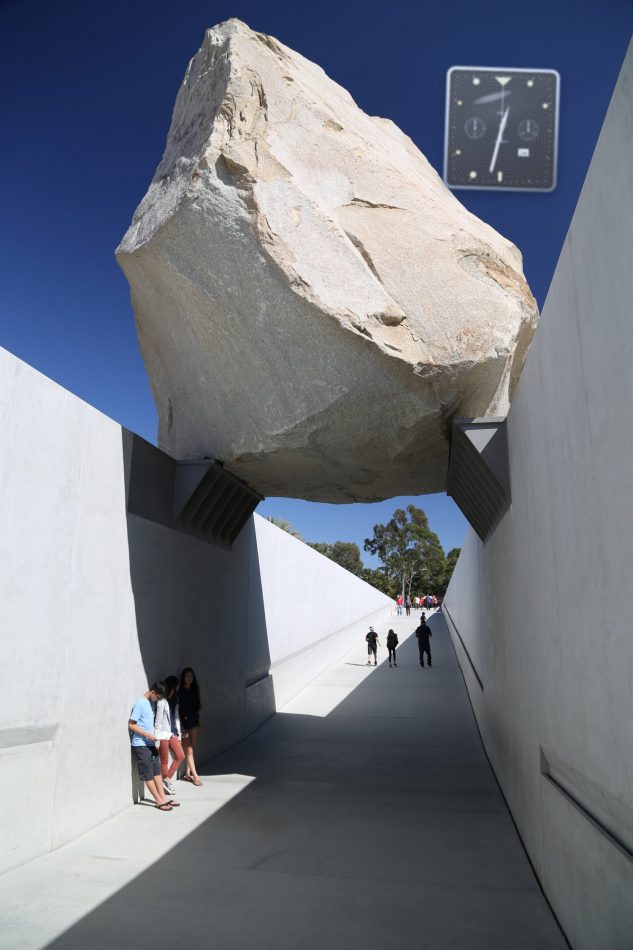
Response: 12:32
